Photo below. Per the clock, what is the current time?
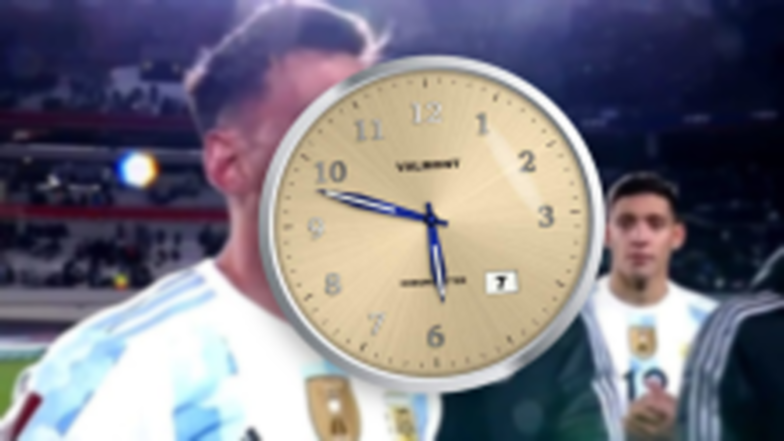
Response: 5:48
